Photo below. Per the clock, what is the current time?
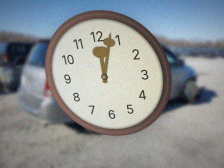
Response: 12:03
